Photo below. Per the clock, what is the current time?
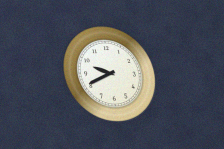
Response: 9:41
